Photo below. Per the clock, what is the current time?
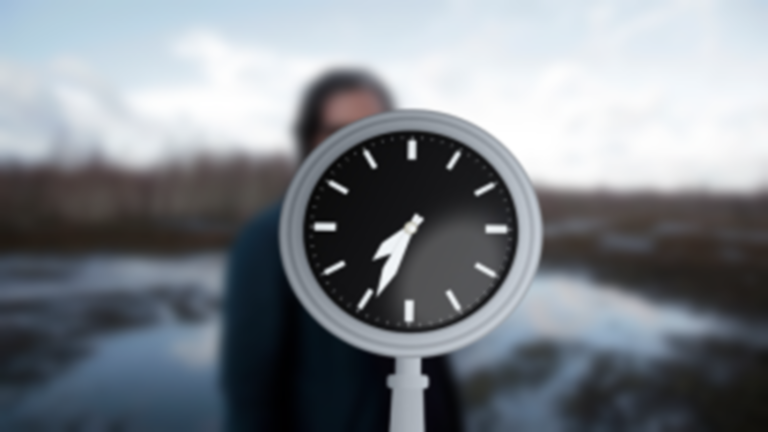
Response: 7:34
